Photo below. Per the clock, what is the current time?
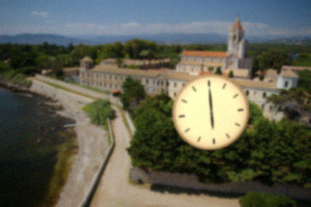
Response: 6:00
